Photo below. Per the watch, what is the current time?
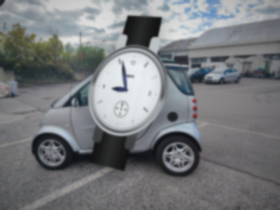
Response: 8:56
